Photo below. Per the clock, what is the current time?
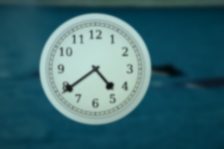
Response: 4:39
